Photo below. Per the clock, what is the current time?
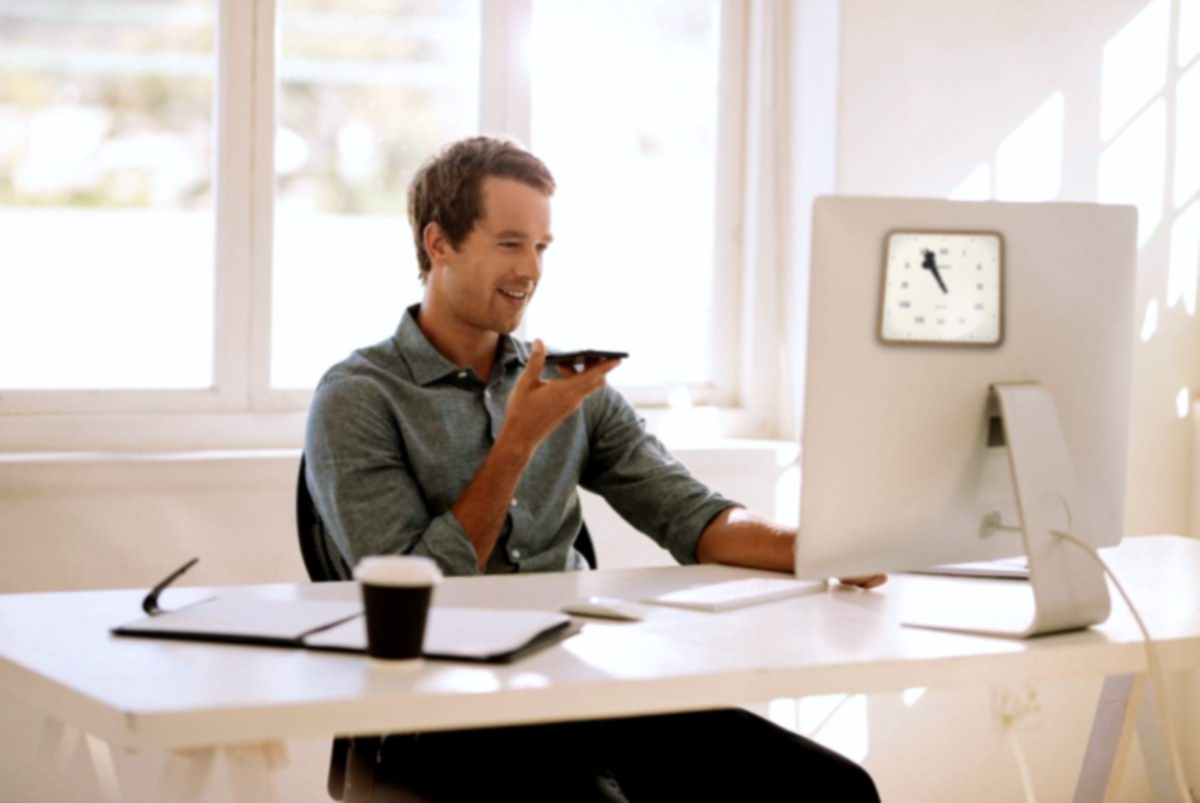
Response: 10:56
